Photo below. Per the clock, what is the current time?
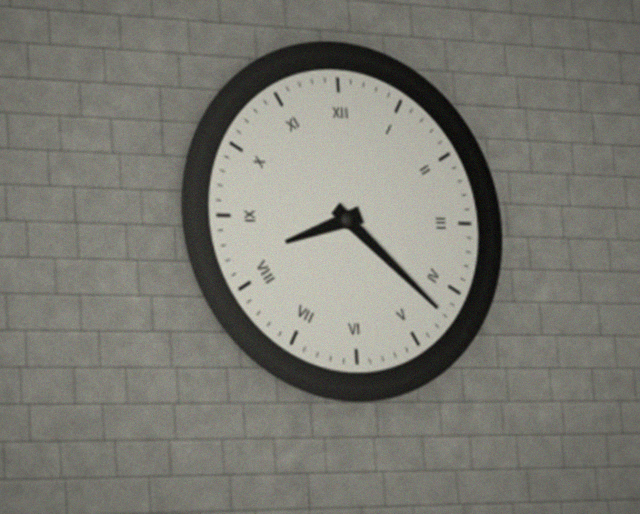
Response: 8:22
